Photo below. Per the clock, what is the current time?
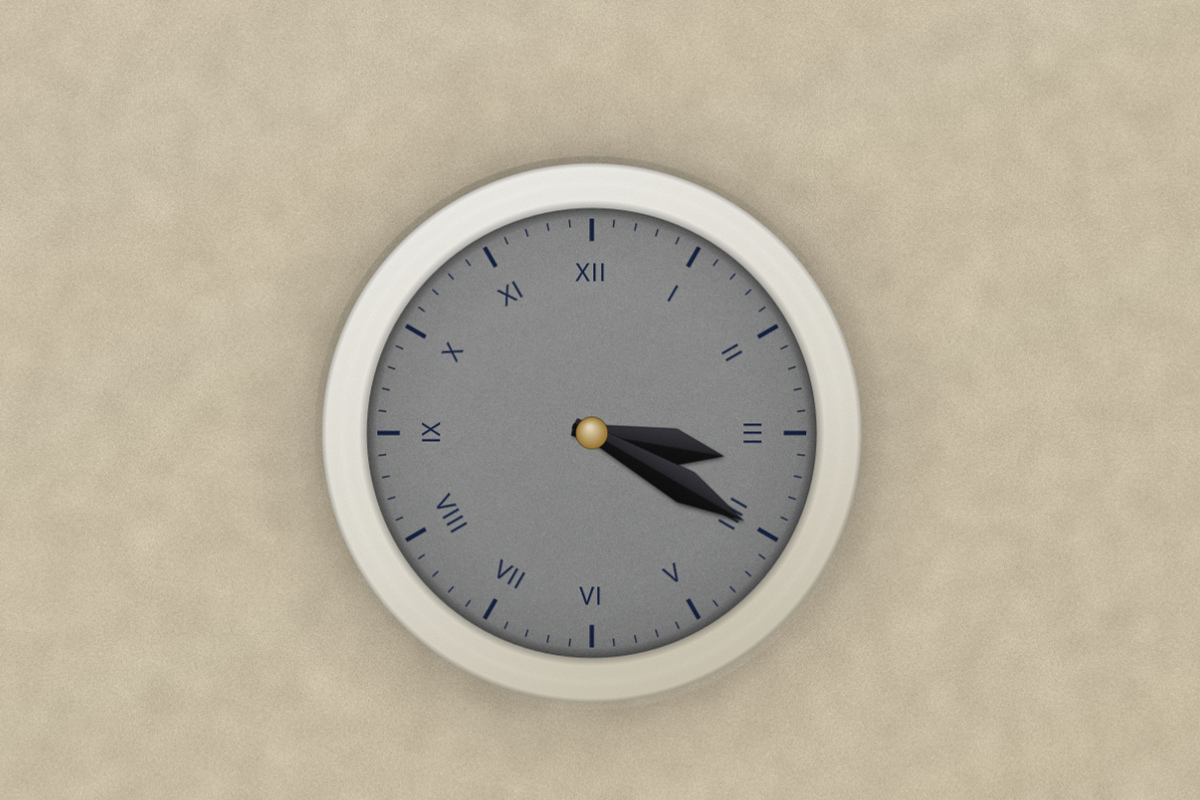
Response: 3:20
